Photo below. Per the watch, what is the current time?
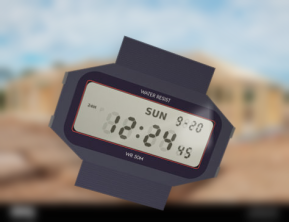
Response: 12:24:45
